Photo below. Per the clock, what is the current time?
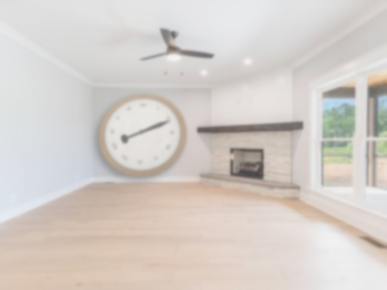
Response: 8:11
